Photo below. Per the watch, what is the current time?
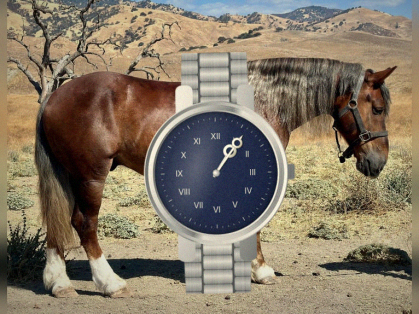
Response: 1:06
